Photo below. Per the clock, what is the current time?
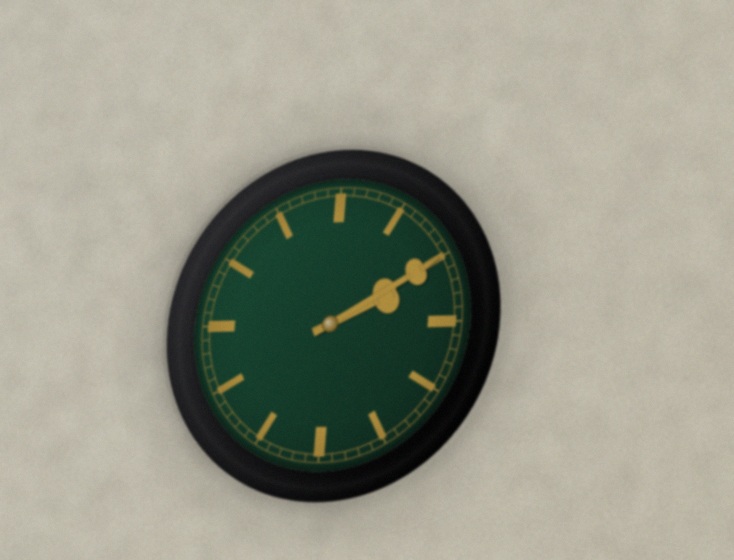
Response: 2:10
